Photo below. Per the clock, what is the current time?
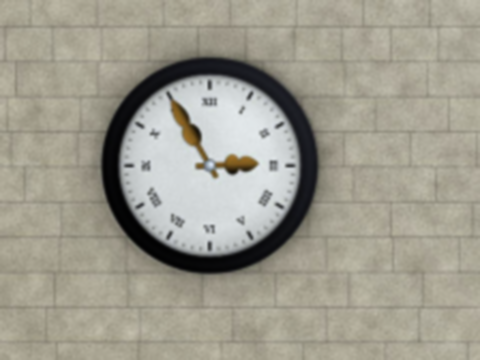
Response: 2:55
